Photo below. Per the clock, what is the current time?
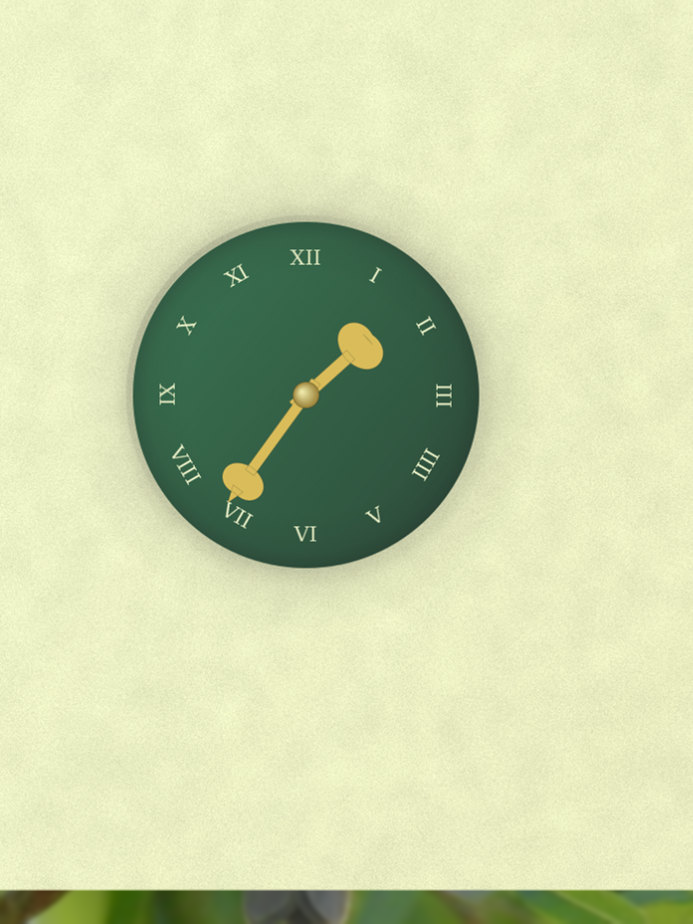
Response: 1:36
